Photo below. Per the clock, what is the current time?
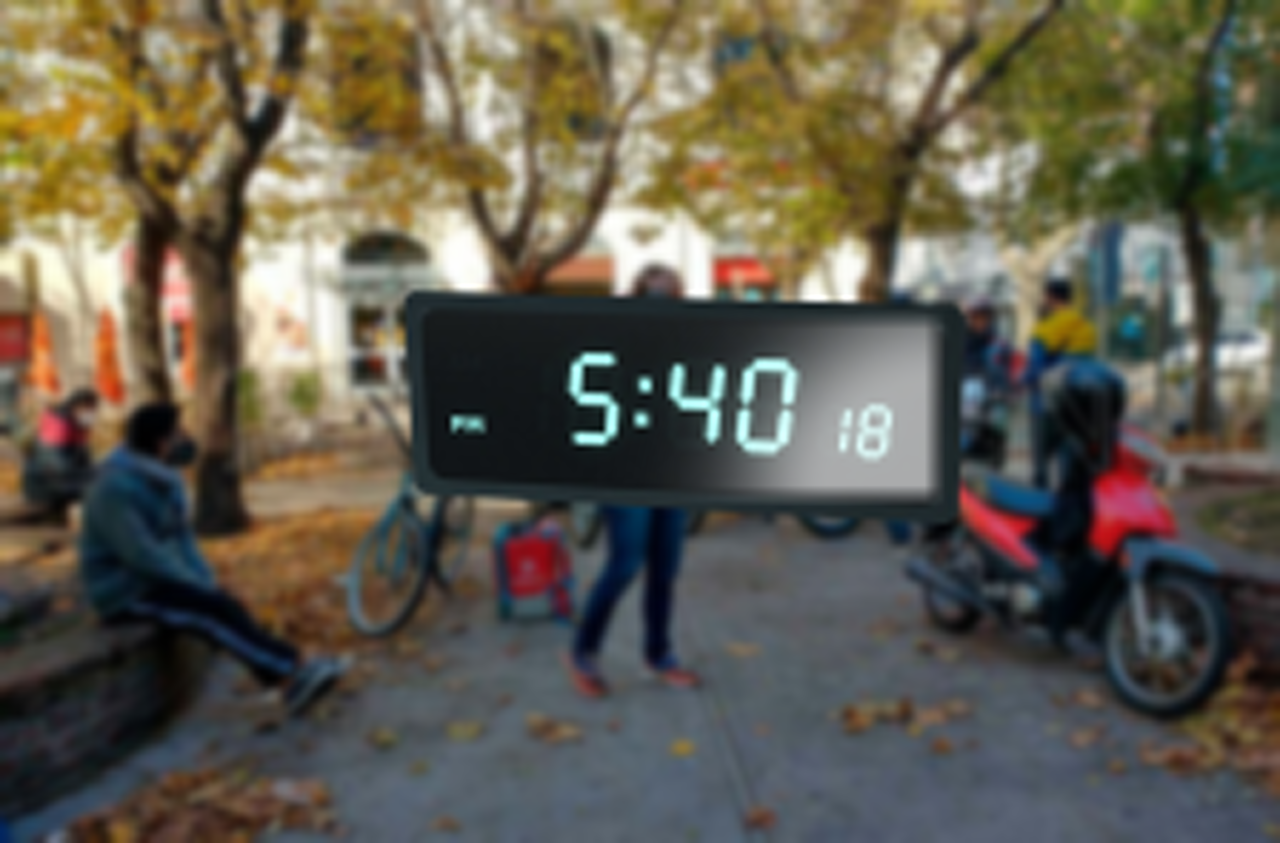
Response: 5:40:18
